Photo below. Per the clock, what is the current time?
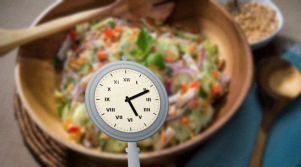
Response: 5:11
